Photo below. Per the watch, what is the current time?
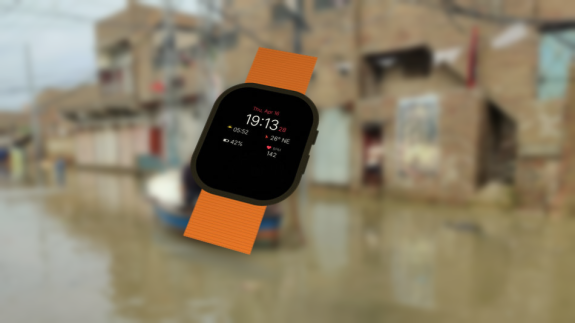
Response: 19:13
